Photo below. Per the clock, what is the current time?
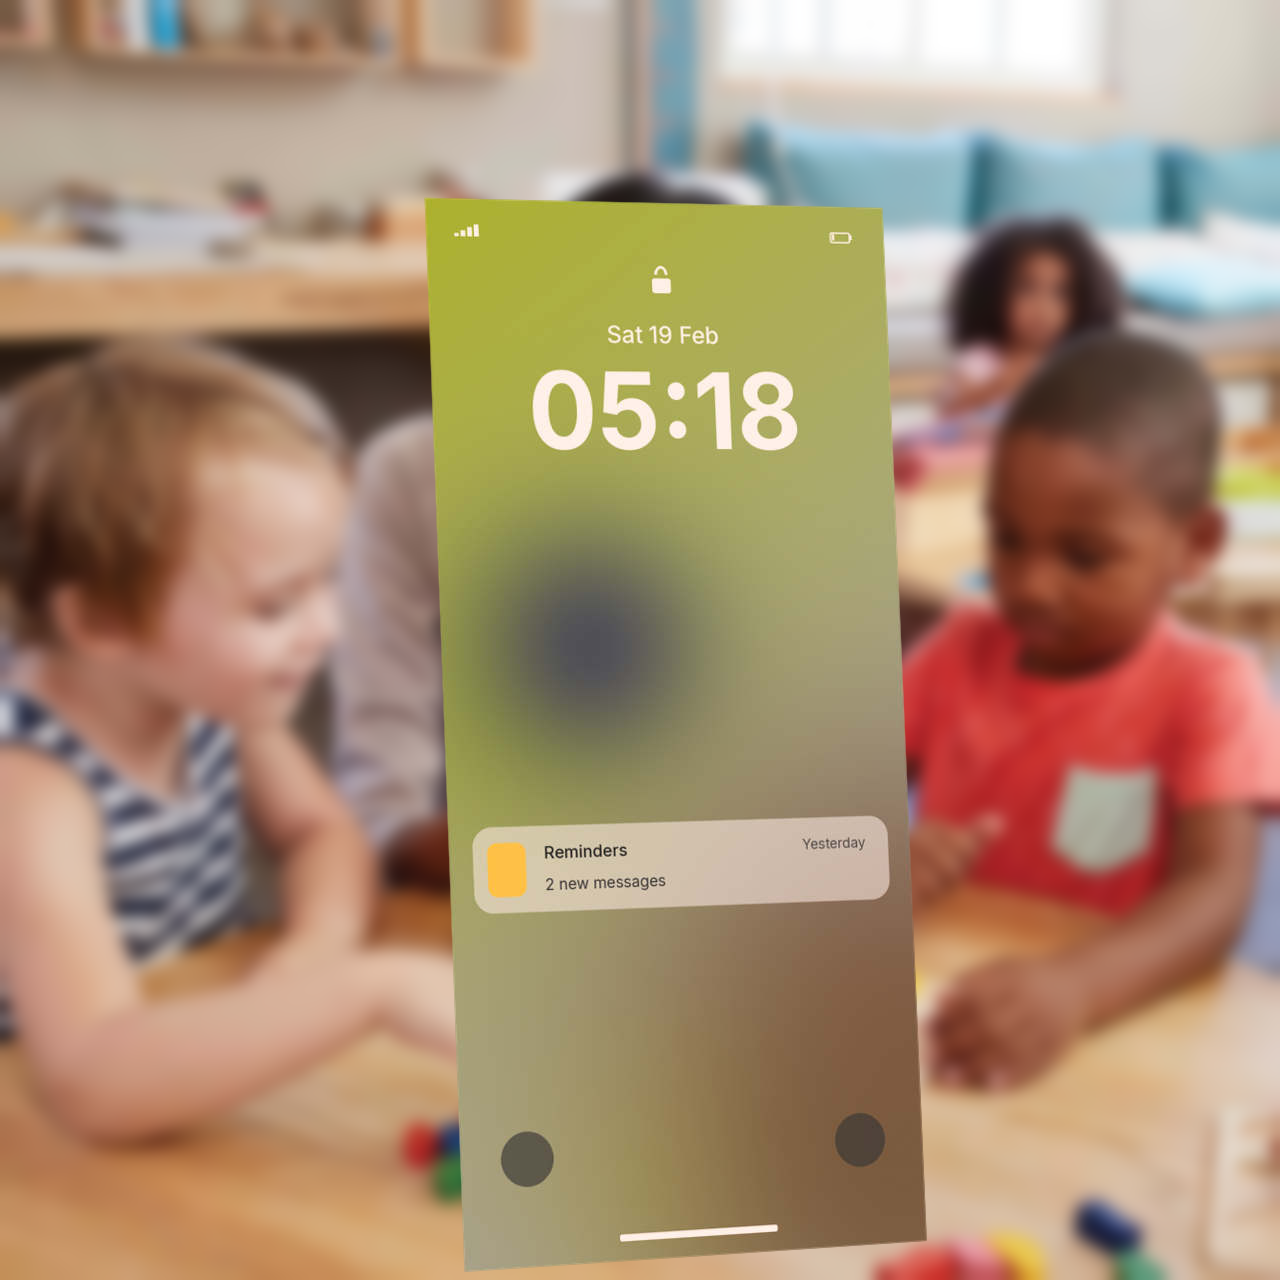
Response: 5:18
